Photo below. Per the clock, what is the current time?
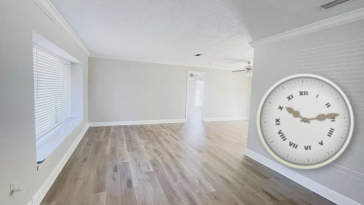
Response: 10:14
